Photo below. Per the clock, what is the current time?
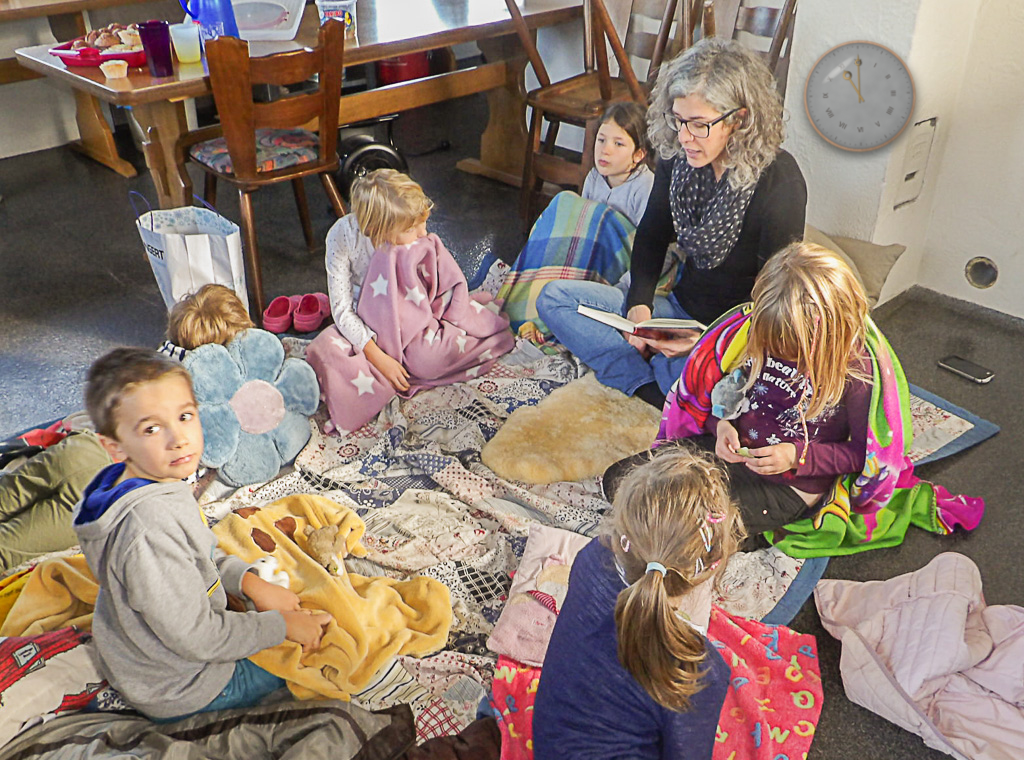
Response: 11:00
